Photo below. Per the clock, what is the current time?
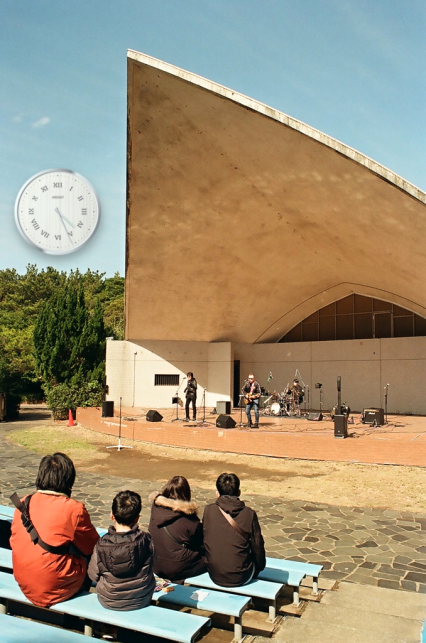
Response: 4:26
